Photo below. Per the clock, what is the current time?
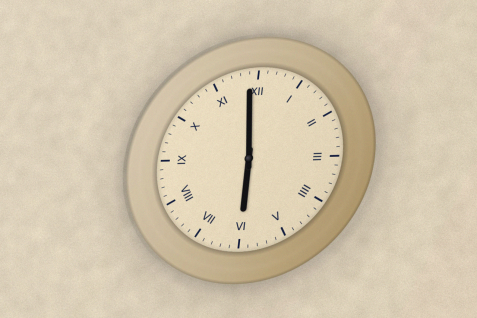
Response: 5:59
